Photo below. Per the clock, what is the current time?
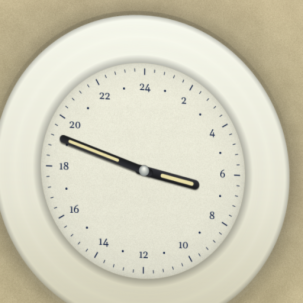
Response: 6:48
